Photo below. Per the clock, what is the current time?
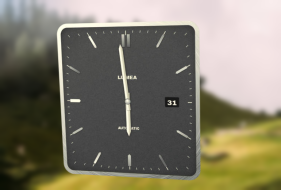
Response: 5:59
